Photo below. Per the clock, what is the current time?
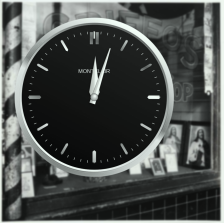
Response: 12:03
